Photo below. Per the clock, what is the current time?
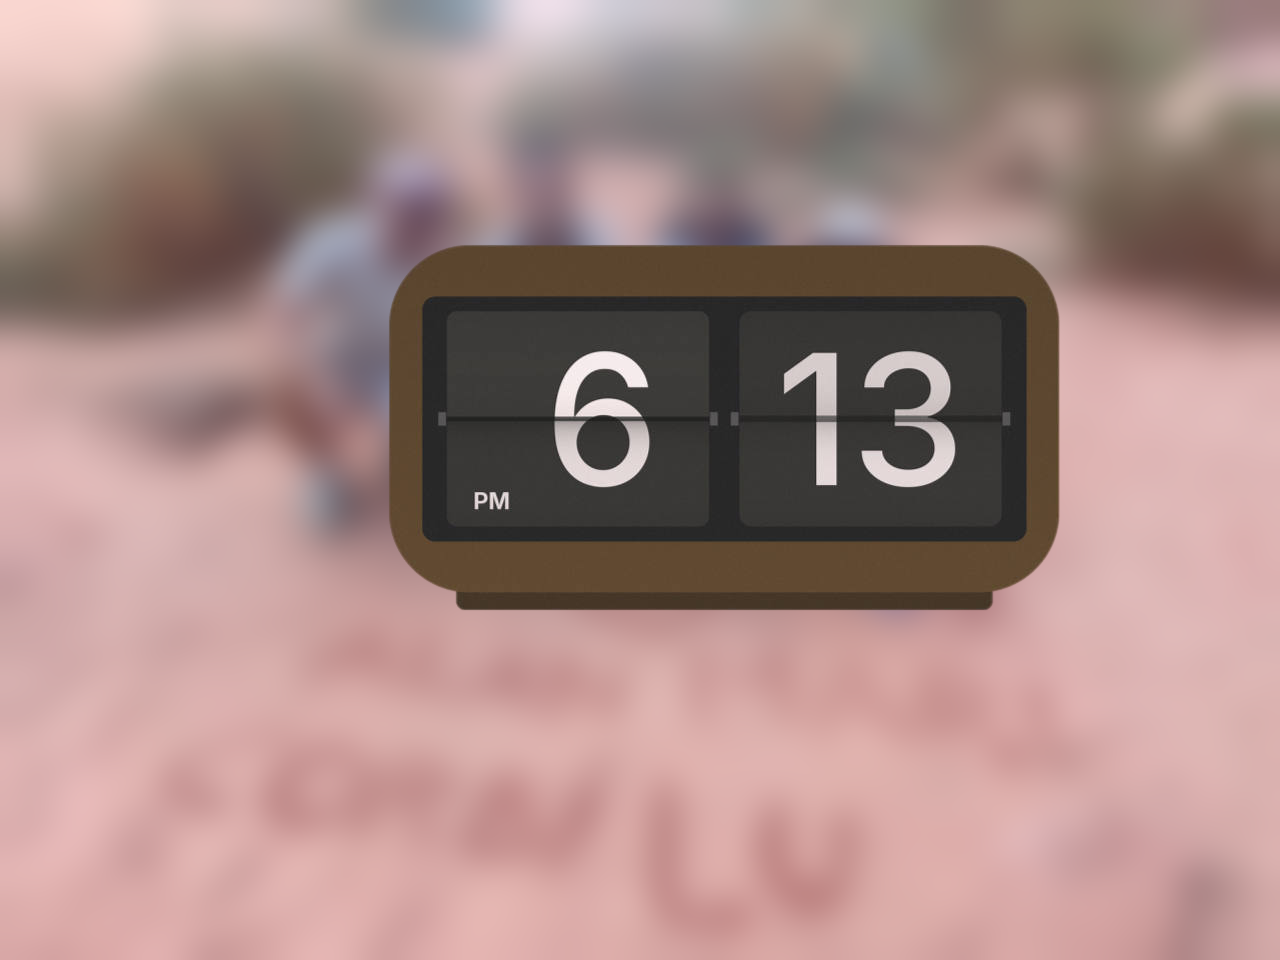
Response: 6:13
